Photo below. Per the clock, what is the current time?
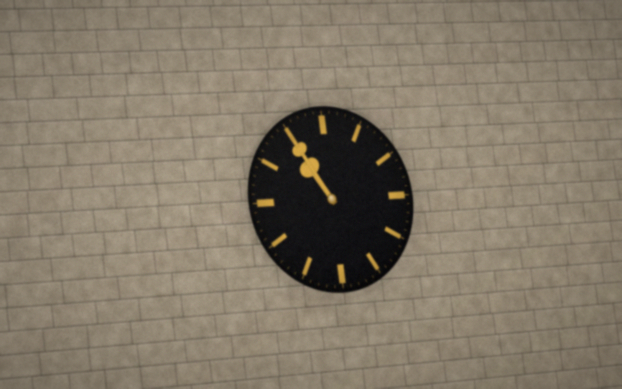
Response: 10:55
